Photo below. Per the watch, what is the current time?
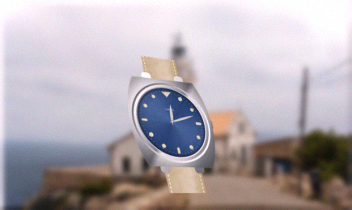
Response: 12:12
